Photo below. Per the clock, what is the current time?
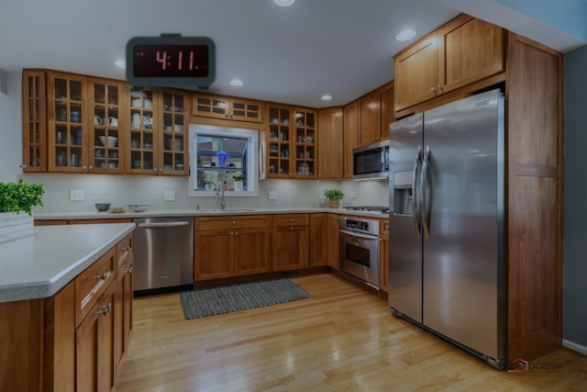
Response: 4:11
